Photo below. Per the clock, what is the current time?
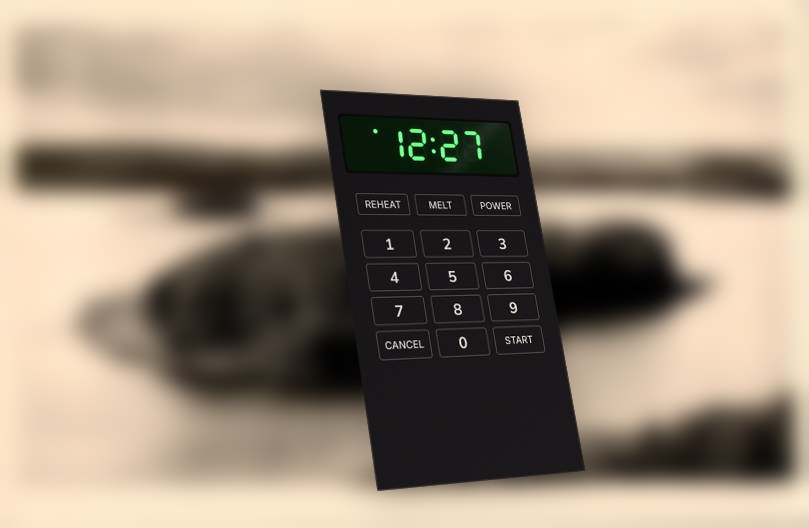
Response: 12:27
